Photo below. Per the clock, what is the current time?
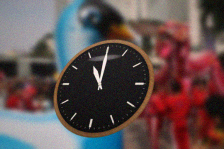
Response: 11:00
